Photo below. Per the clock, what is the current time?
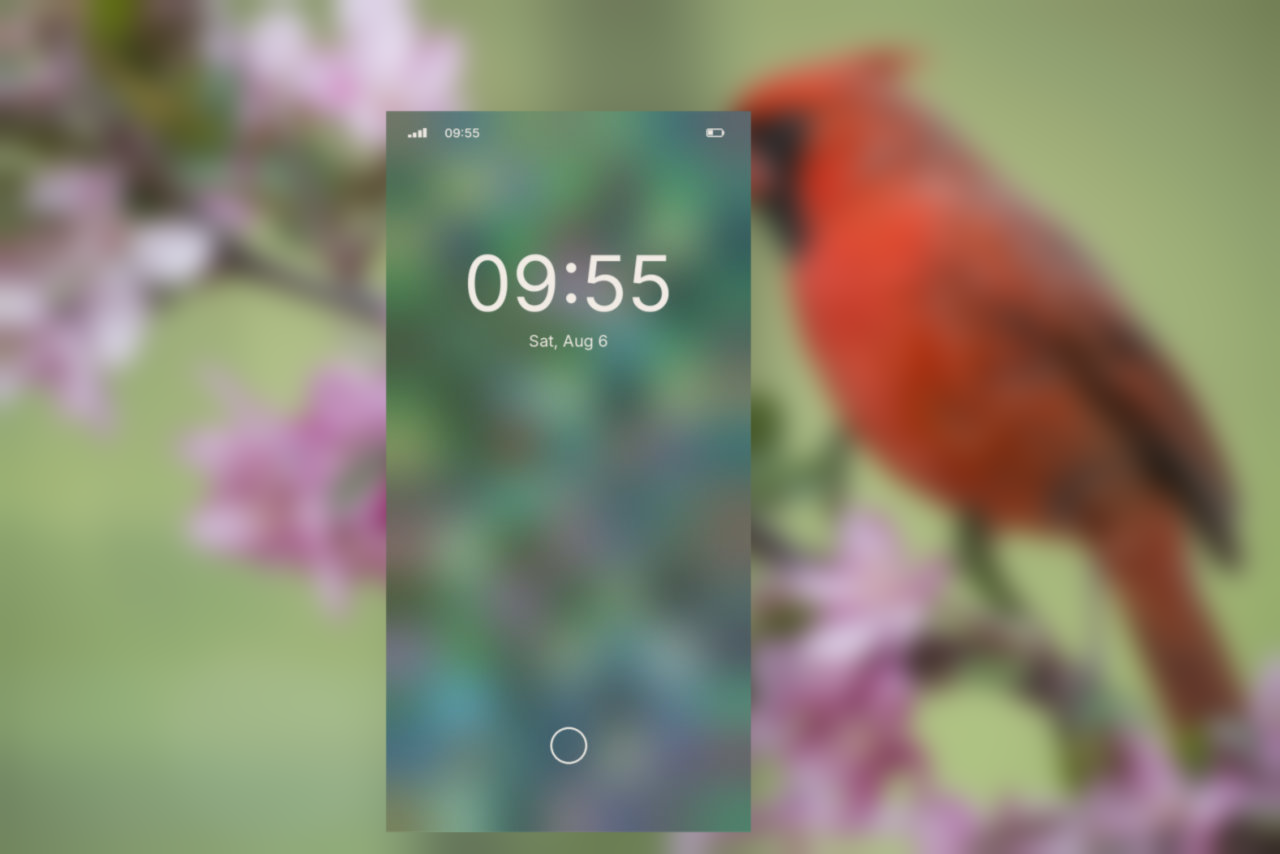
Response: 9:55
